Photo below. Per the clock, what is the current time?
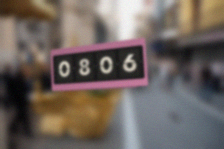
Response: 8:06
